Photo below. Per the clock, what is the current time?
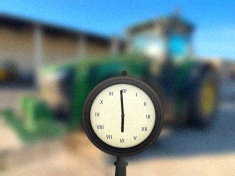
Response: 5:59
